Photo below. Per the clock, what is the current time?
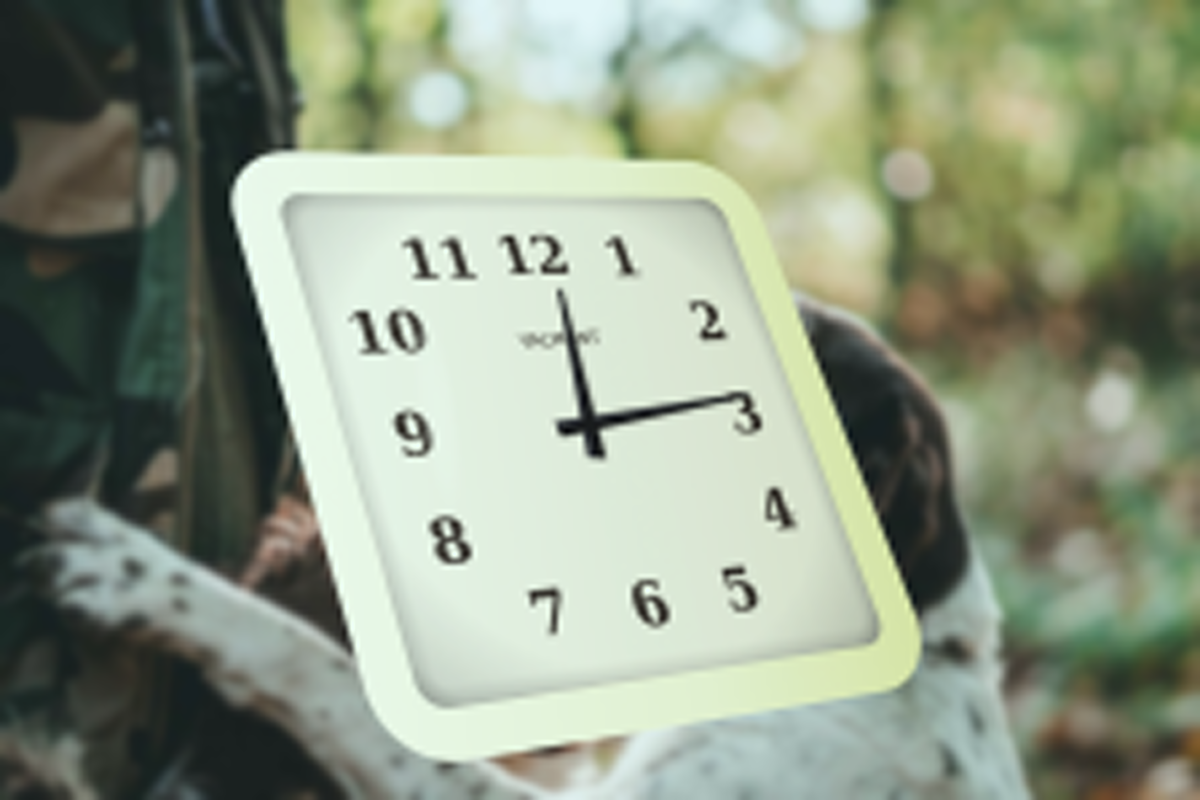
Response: 12:14
